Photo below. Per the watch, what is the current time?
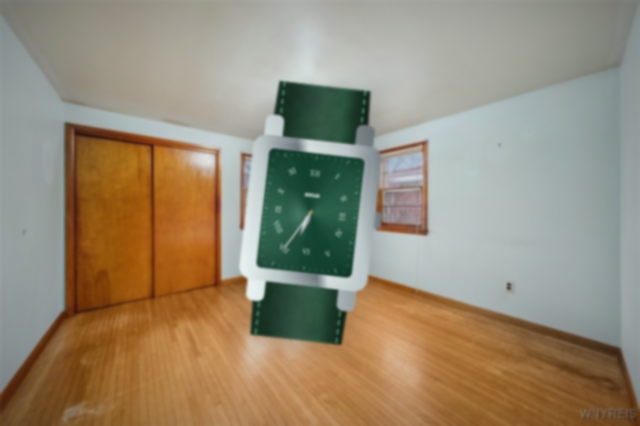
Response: 6:35
